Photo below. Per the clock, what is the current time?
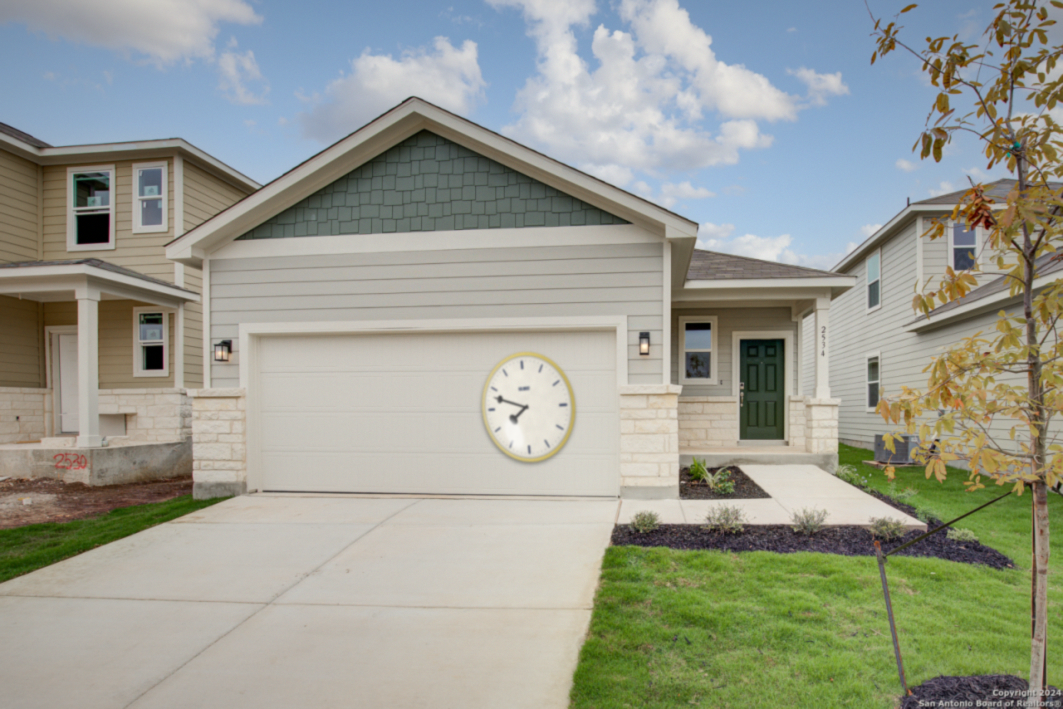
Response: 7:48
